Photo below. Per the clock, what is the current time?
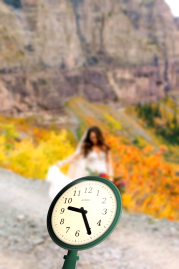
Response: 9:25
